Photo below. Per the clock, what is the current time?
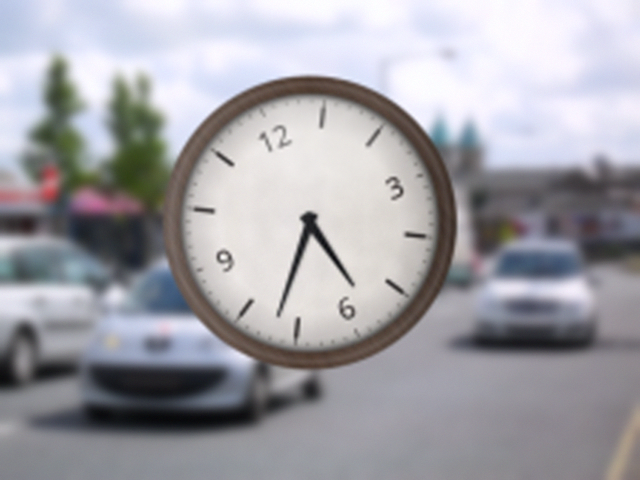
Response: 5:37
